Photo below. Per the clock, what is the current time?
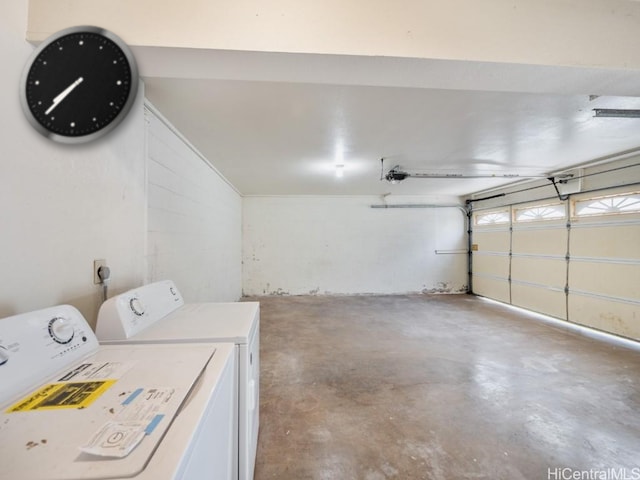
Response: 7:37
